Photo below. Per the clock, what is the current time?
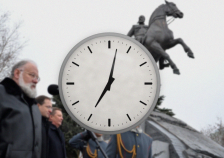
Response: 7:02
